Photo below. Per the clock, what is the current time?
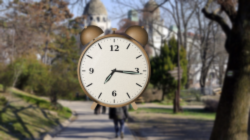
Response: 7:16
